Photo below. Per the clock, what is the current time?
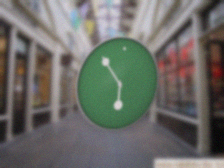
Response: 5:53
